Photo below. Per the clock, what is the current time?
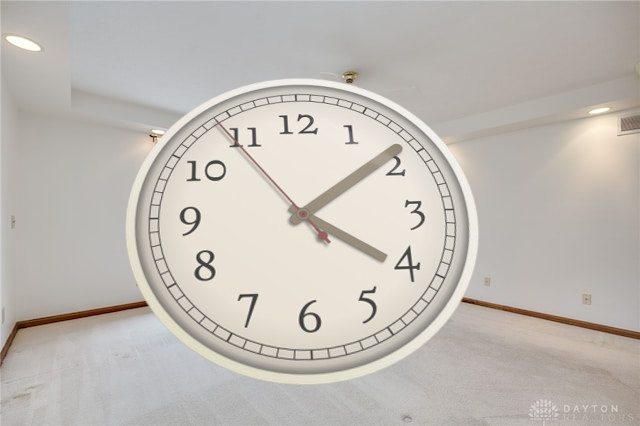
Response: 4:08:54
